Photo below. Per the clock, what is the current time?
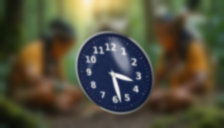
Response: 3:28
